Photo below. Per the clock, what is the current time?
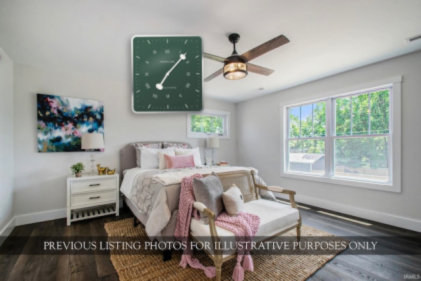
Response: 7:07
